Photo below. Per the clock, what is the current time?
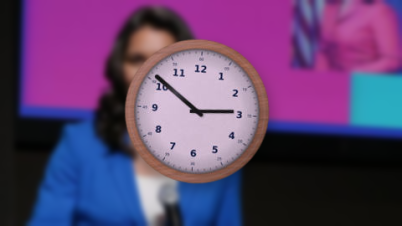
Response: 2:51
